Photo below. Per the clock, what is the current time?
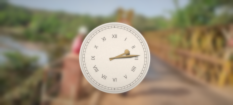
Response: 2:14
